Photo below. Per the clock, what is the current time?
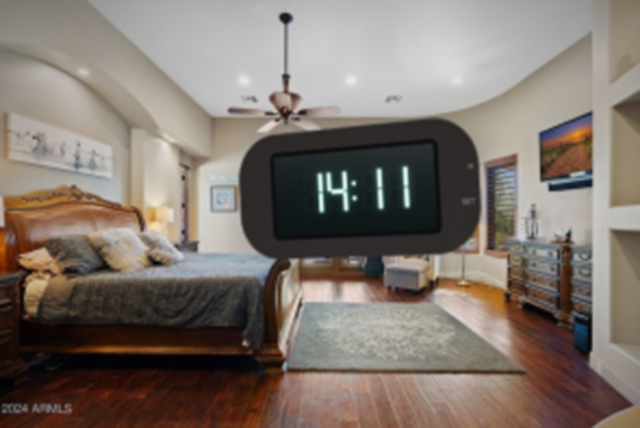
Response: 14:11
